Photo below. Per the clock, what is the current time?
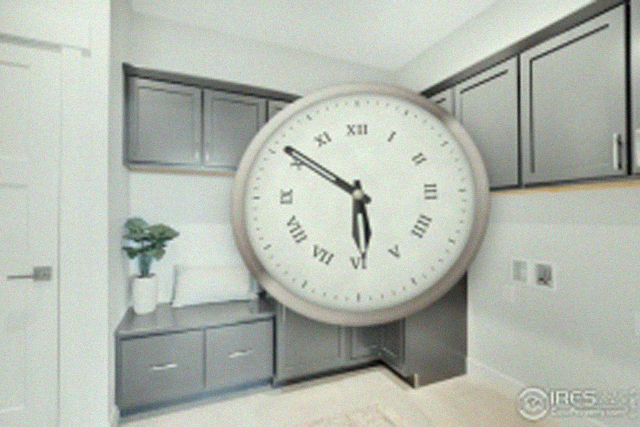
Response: 5:51
